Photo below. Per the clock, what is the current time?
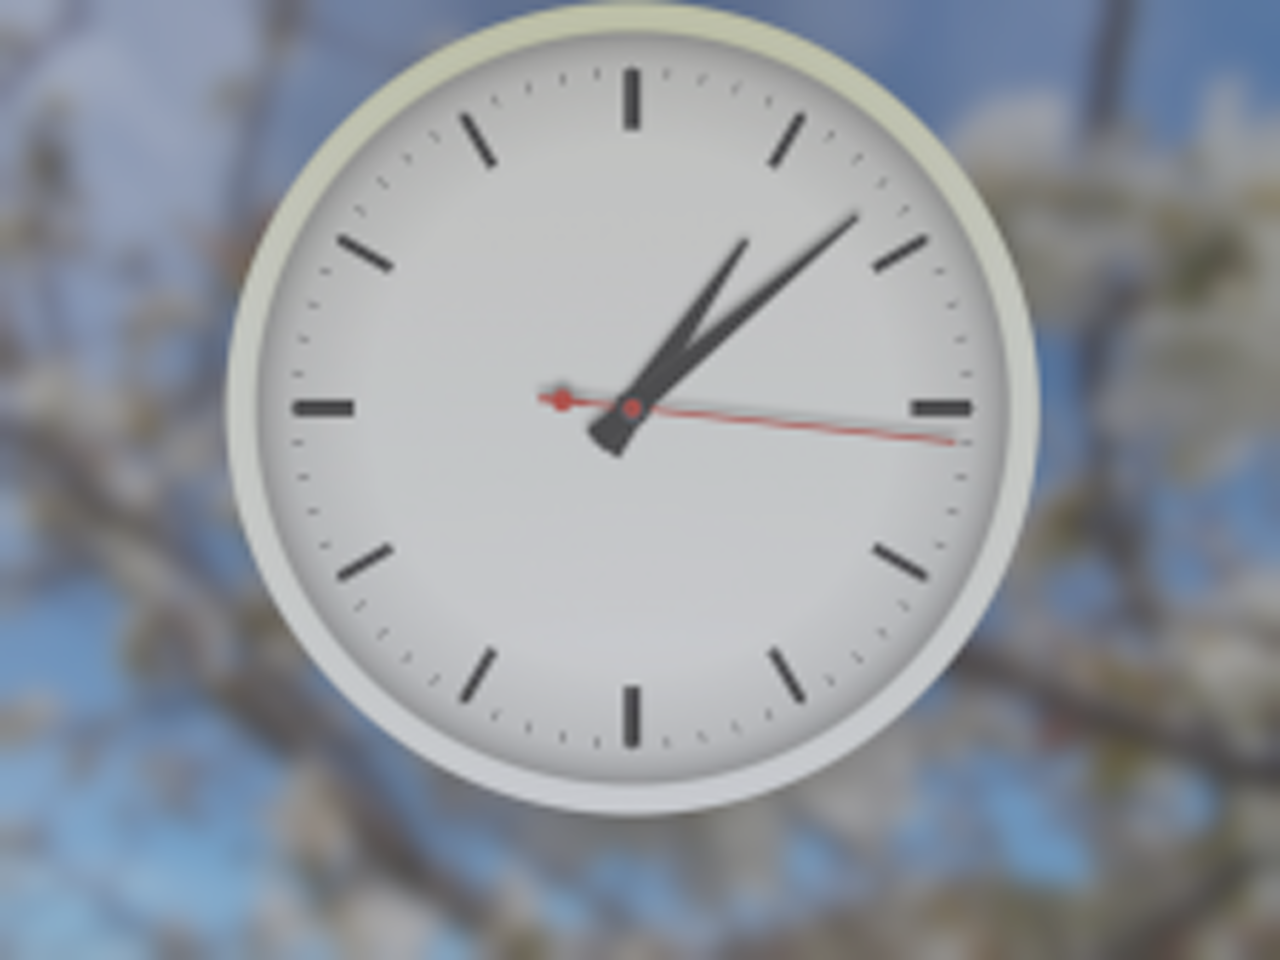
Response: 1:08:16
